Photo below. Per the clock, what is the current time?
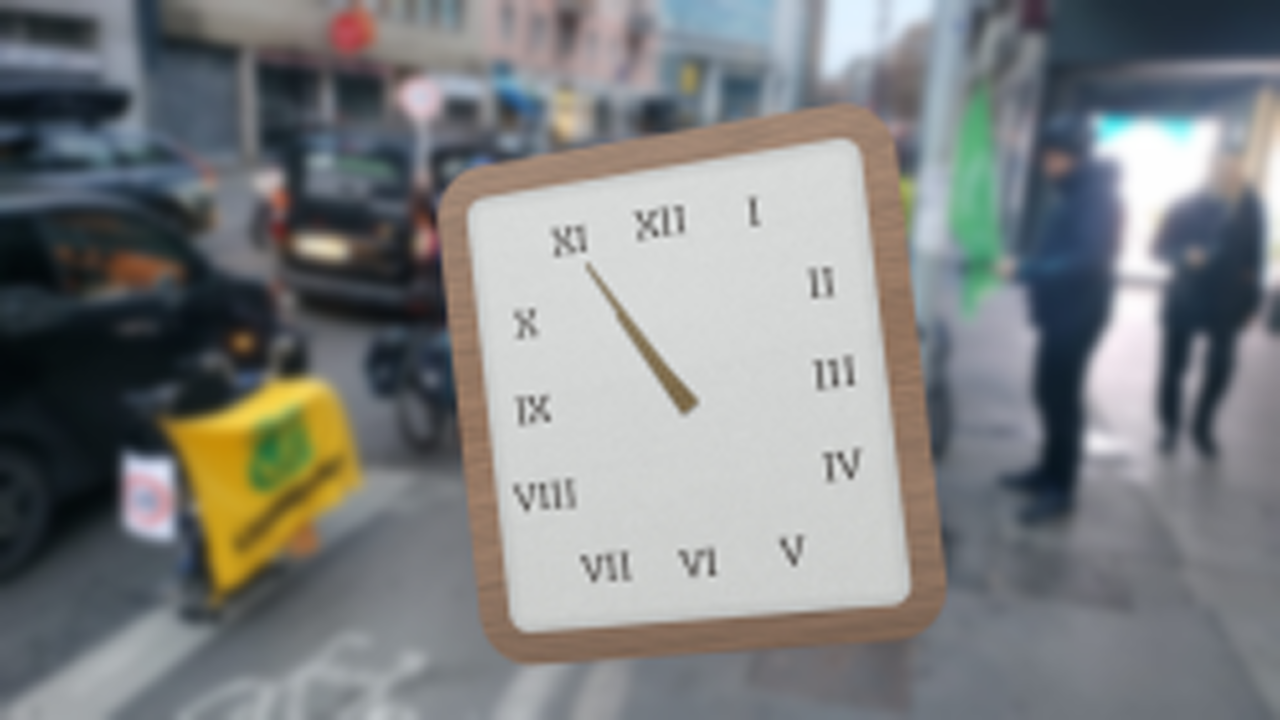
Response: 10:55
